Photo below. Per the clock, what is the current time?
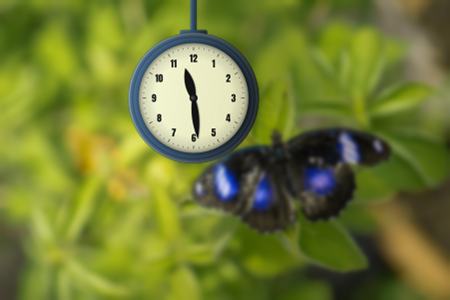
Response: 11:29
